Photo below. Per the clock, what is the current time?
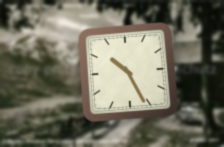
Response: 10:26
